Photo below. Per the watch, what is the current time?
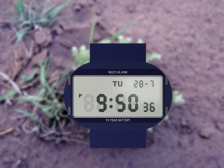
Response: 9:50:36
